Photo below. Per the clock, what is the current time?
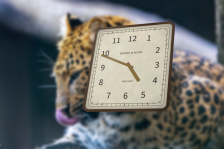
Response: 4:49
